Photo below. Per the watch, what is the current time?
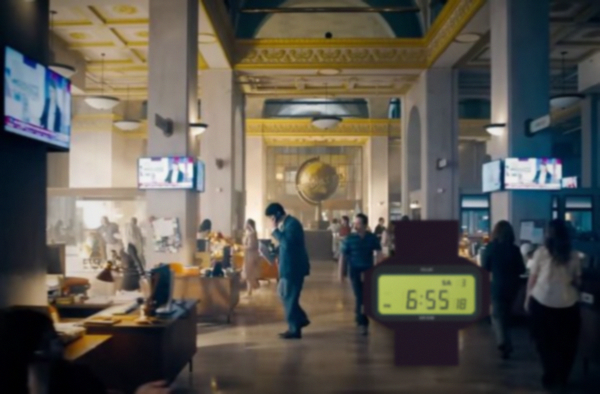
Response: 6:55
